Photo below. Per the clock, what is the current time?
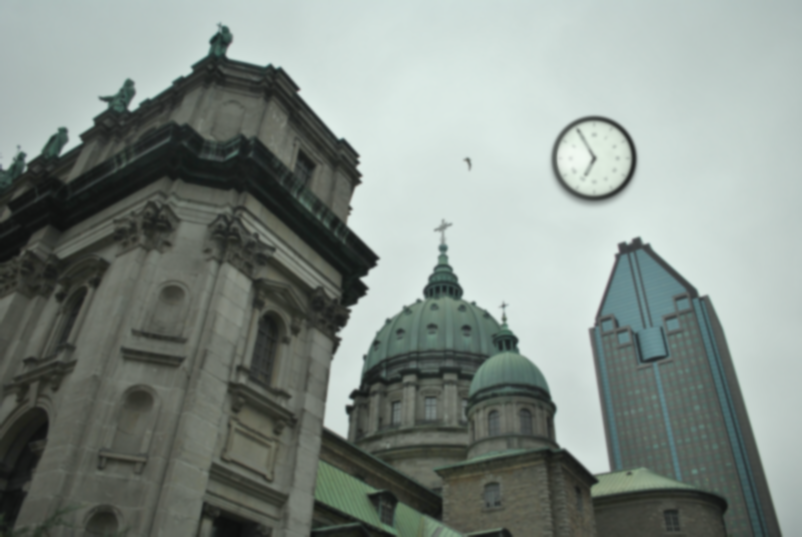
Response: 6:55
